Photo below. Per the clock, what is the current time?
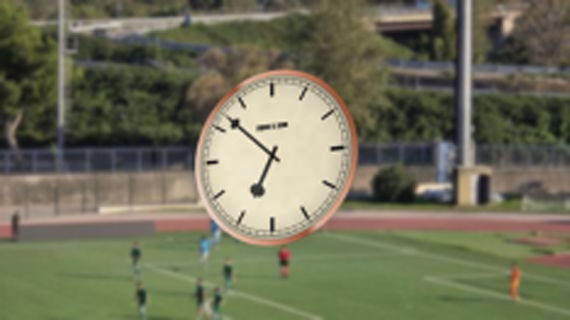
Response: 6:52
